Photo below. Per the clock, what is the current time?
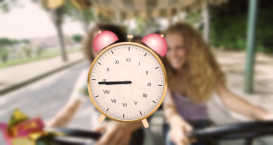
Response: 8:44
